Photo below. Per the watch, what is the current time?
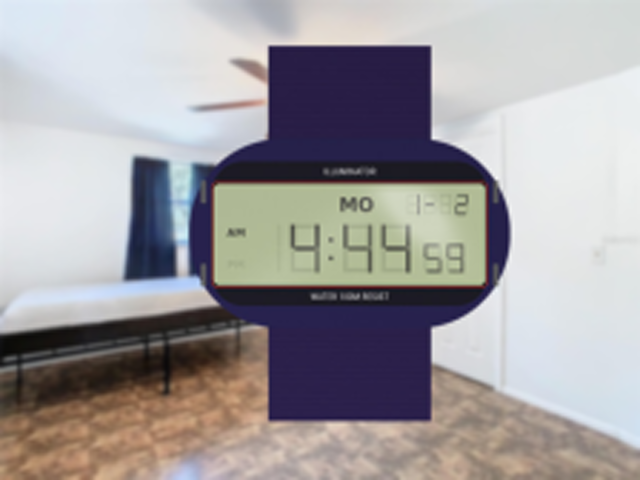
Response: 4:44:59
